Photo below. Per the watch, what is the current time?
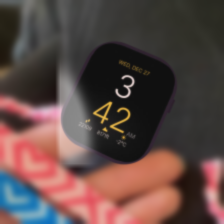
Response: 3:42
